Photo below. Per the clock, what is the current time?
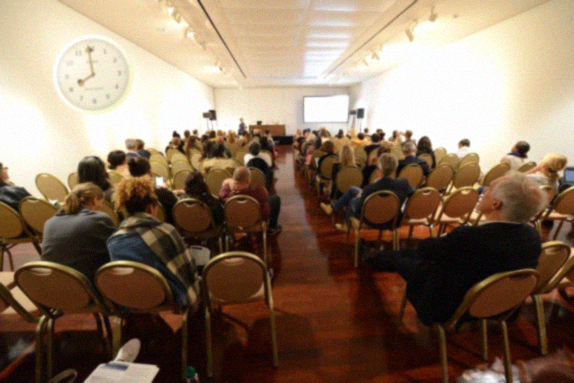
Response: 7:59
